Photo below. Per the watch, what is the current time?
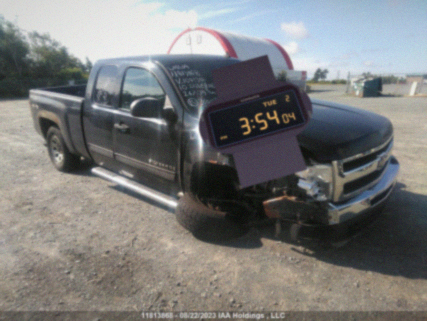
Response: 3:54
